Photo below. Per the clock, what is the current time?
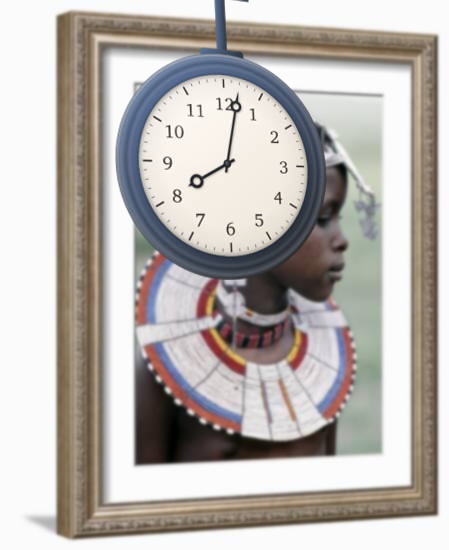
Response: 8:02
